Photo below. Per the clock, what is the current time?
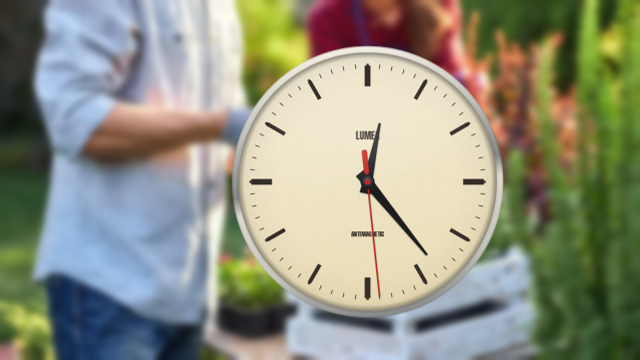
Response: 12:23:29
